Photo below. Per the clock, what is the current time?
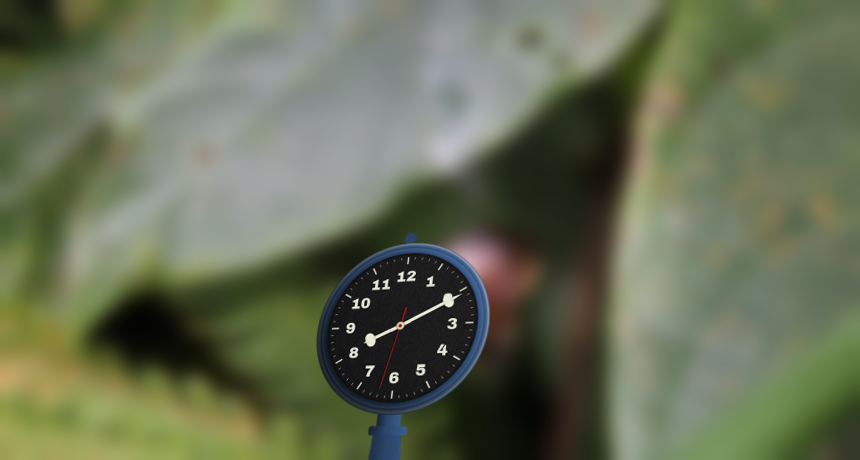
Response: 8:10:32
